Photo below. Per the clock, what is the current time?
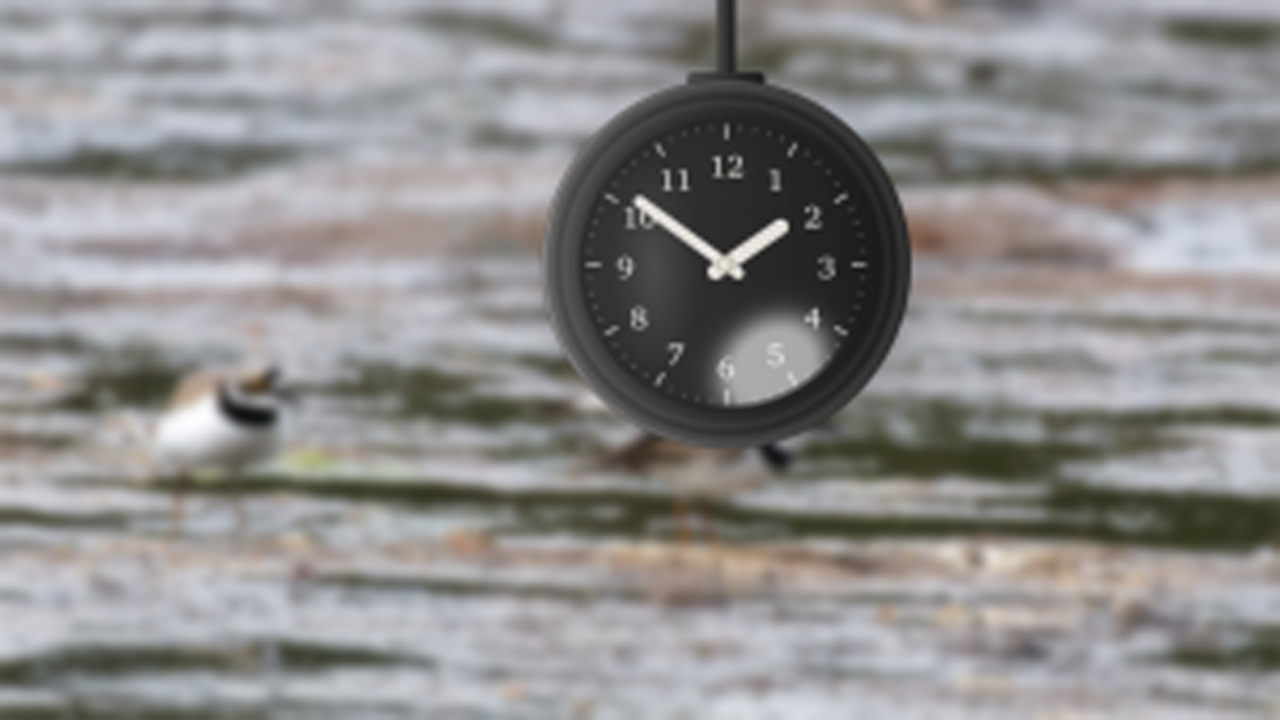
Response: 1:51
